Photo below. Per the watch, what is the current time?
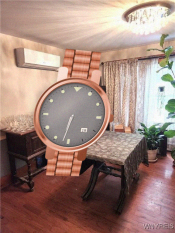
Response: 6:32
